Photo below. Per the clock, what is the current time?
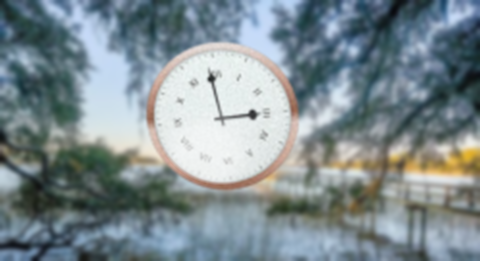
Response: 2:59
